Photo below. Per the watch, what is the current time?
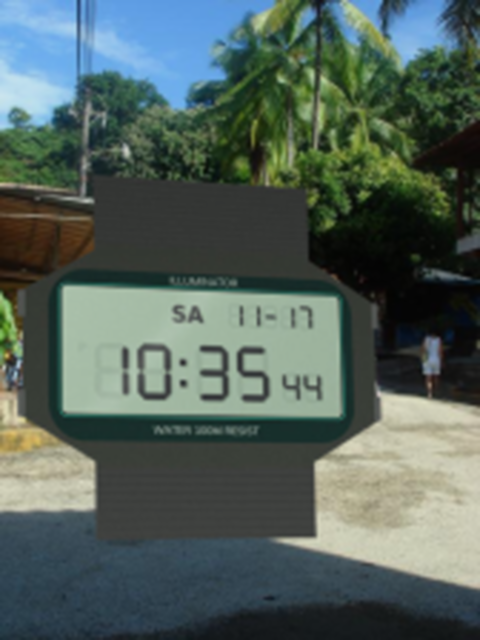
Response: 10:35:44
